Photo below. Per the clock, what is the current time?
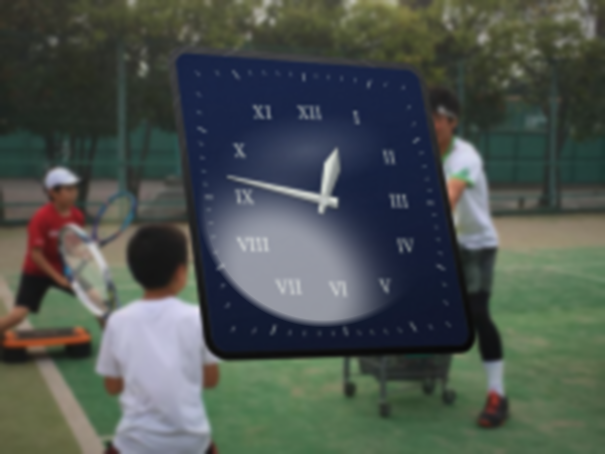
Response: 12:47
